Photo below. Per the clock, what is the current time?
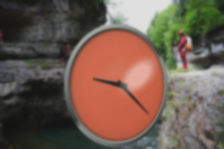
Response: 9:22
